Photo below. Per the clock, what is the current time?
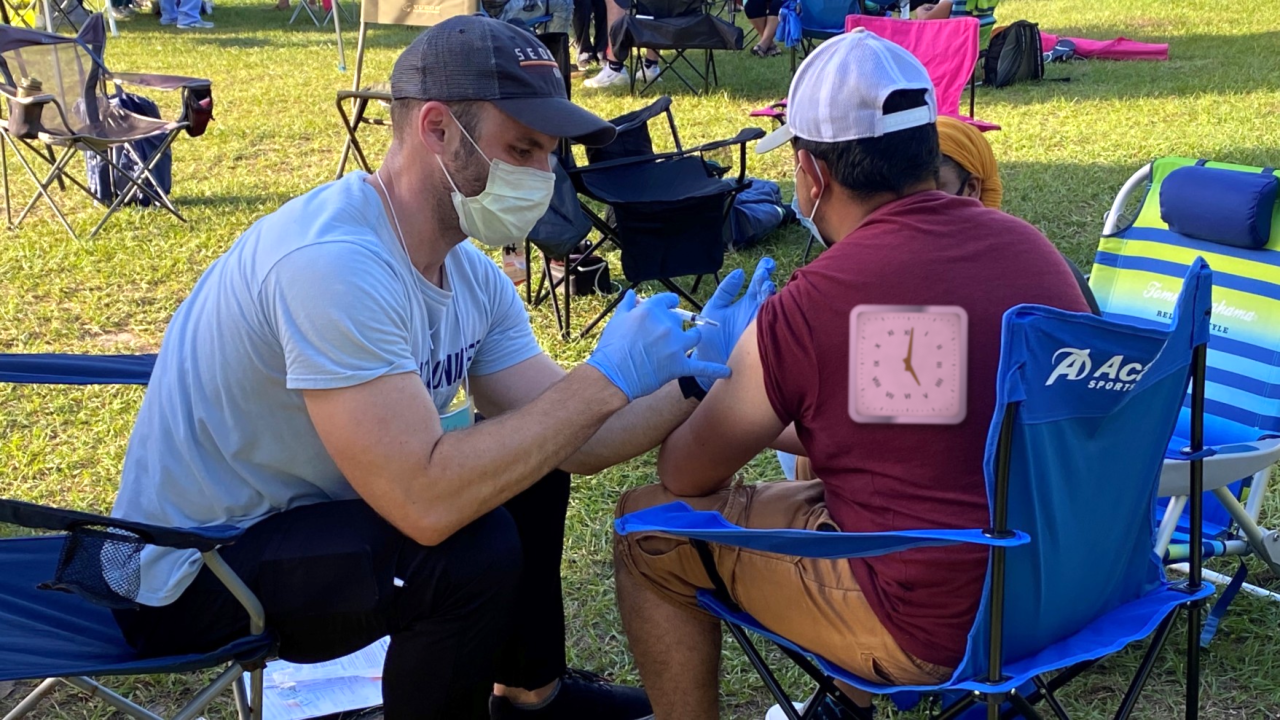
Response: 5:01
